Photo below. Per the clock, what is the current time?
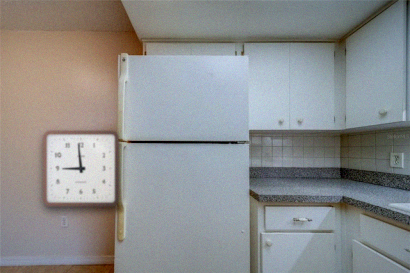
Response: 8:59
